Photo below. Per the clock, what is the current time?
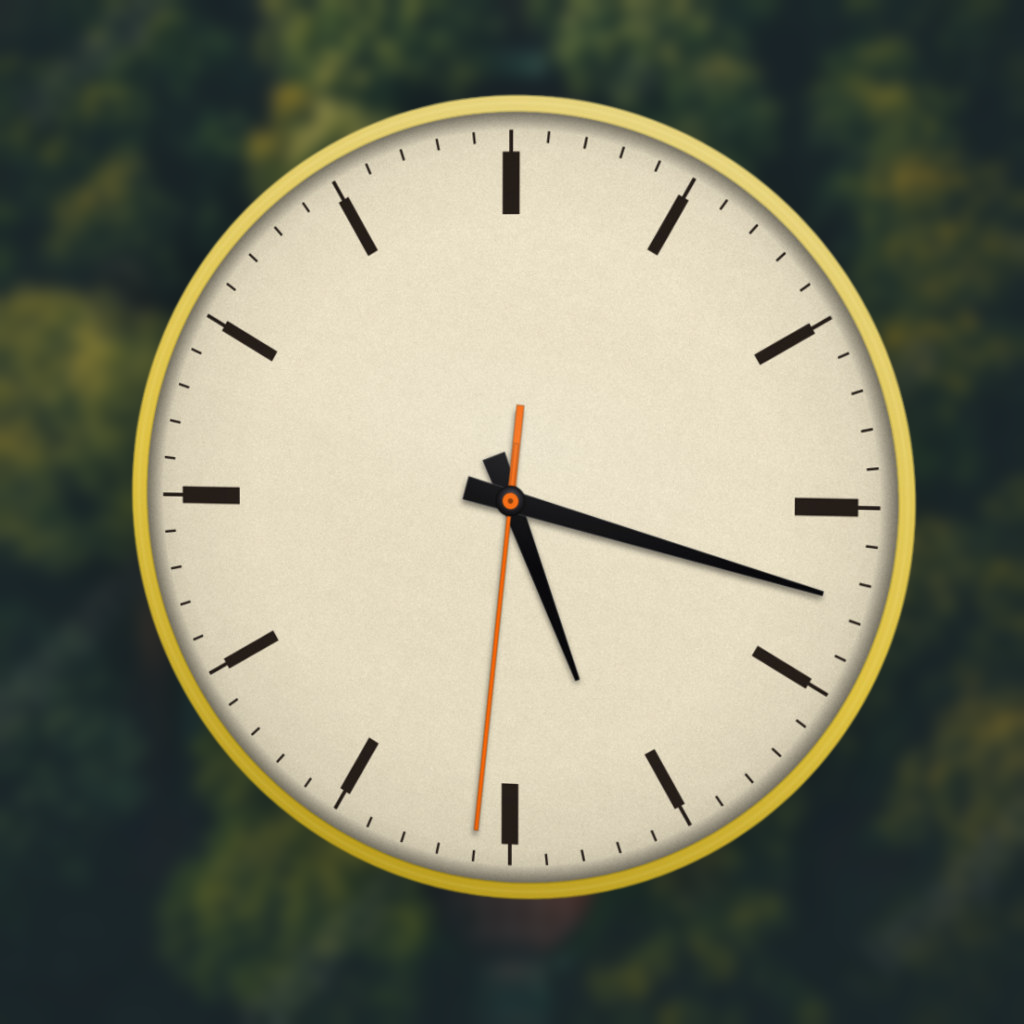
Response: 5:17:31
